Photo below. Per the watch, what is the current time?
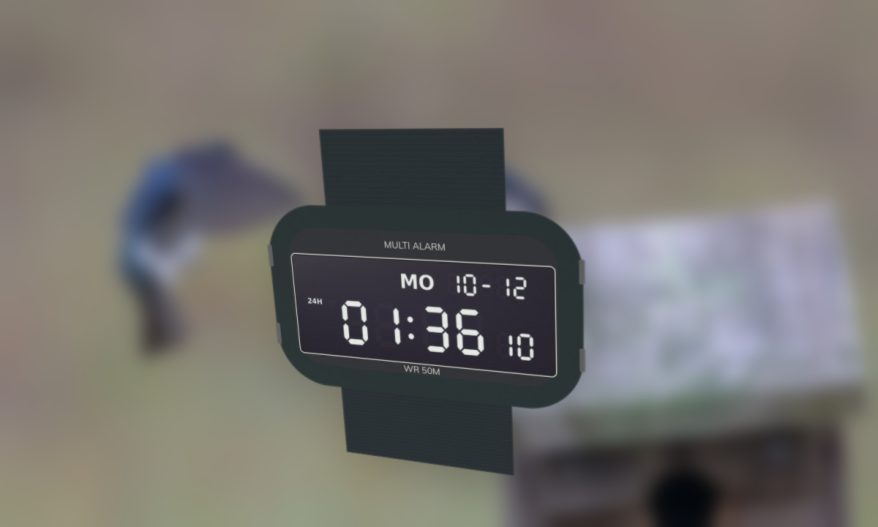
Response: 1:36:10
